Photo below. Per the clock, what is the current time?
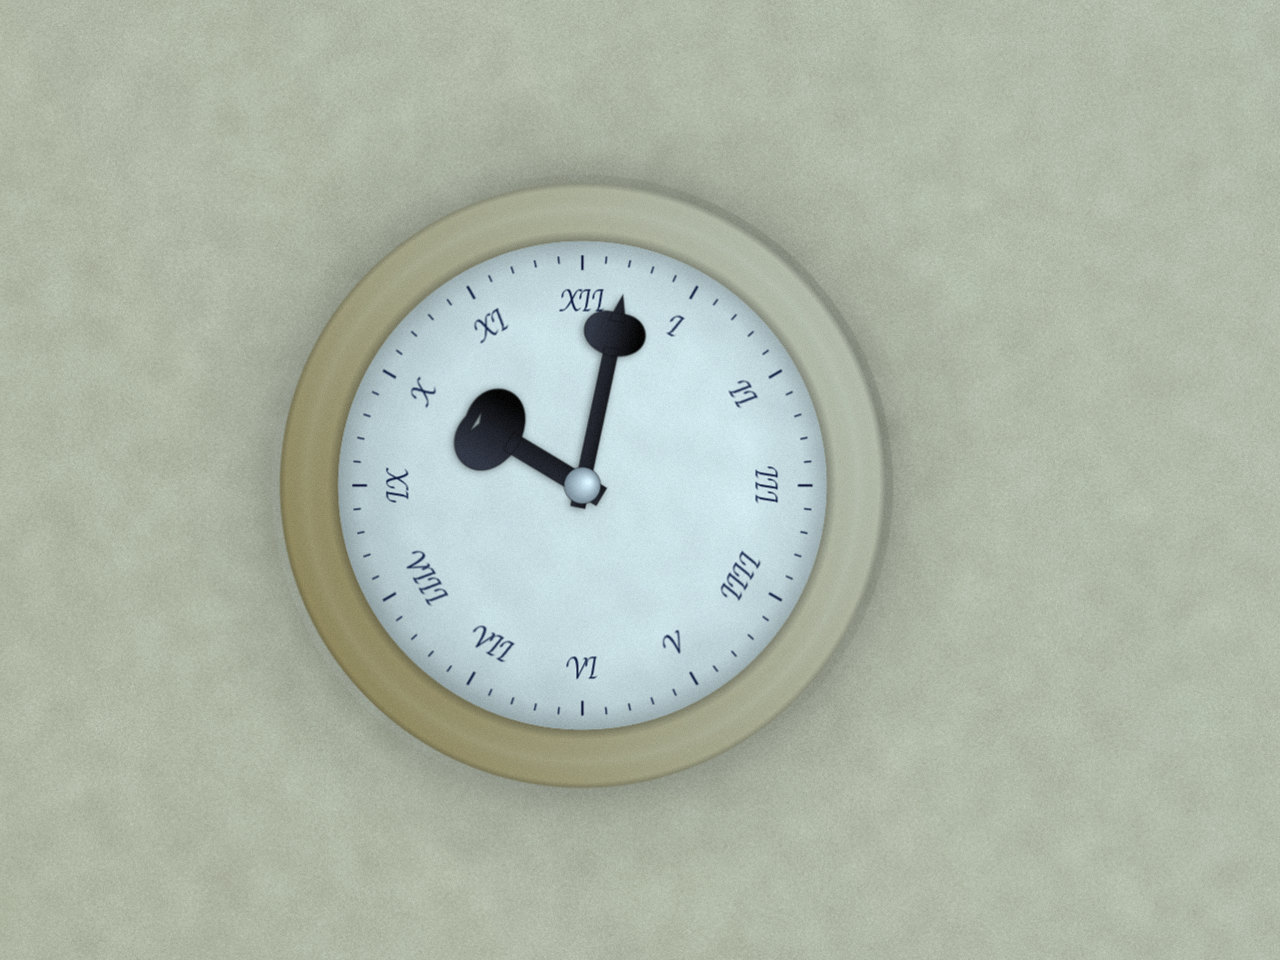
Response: 10:02
